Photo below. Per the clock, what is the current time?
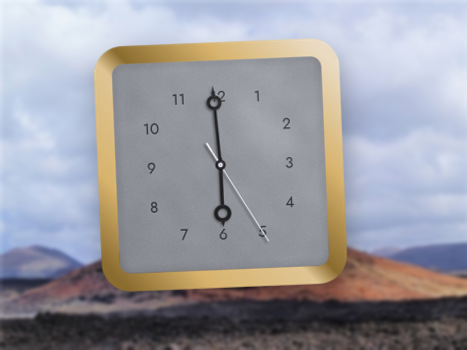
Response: 5:59:25
